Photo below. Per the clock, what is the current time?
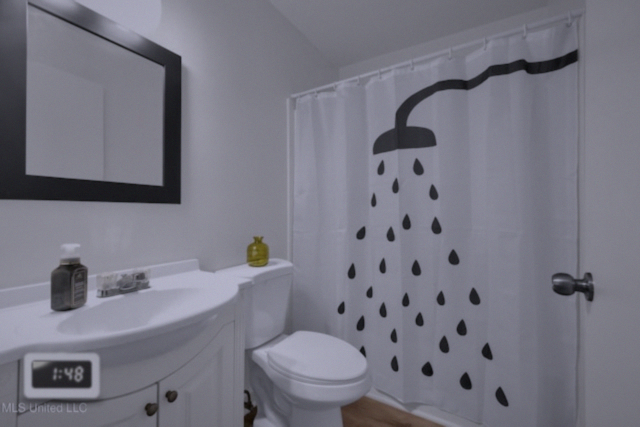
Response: 1:48
